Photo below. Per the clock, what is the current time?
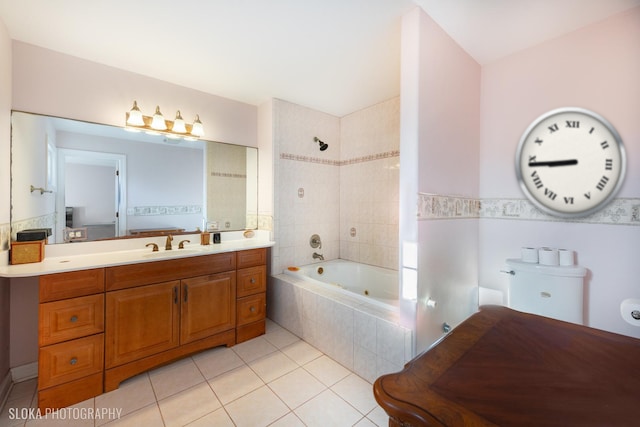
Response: 8:44
